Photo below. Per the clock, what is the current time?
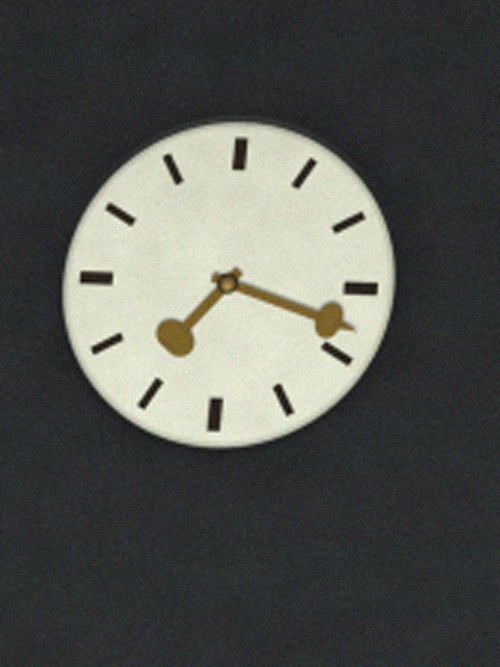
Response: 7:18
